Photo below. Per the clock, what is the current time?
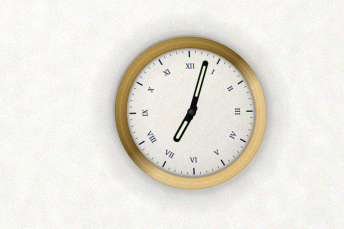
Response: 7:03
